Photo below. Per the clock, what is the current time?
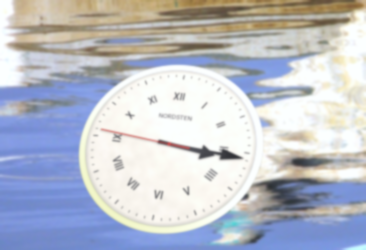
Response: 3:15:46
